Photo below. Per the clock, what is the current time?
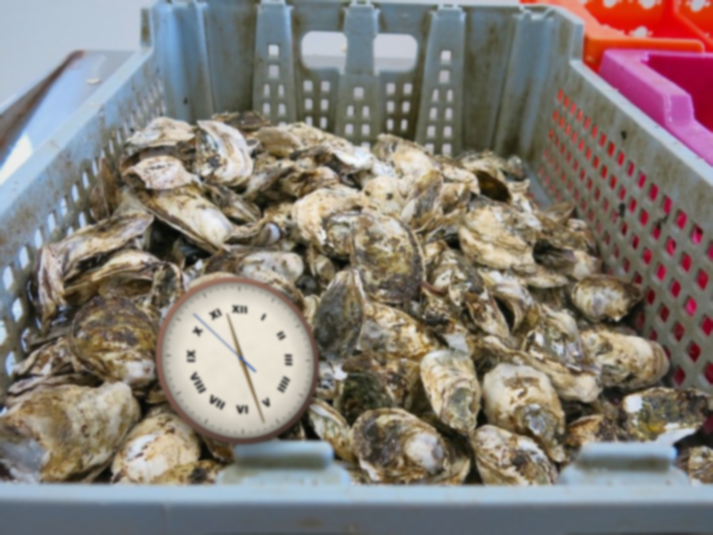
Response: 11:26:52
